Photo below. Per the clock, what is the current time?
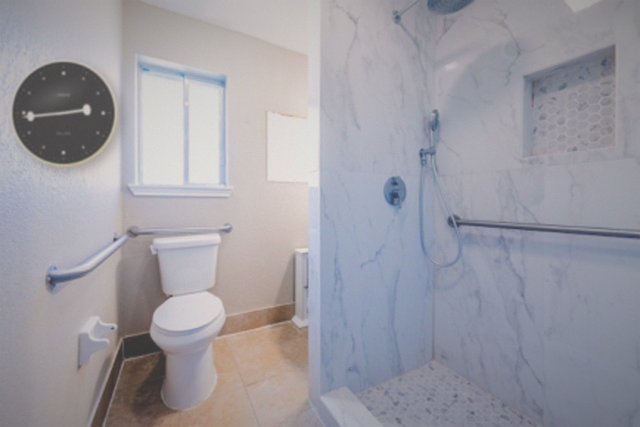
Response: 2:44
